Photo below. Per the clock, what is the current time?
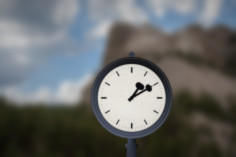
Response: 1:10
